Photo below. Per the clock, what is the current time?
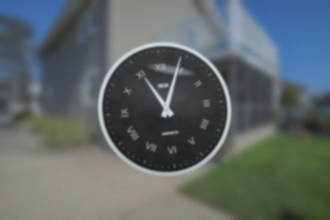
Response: 11:04
